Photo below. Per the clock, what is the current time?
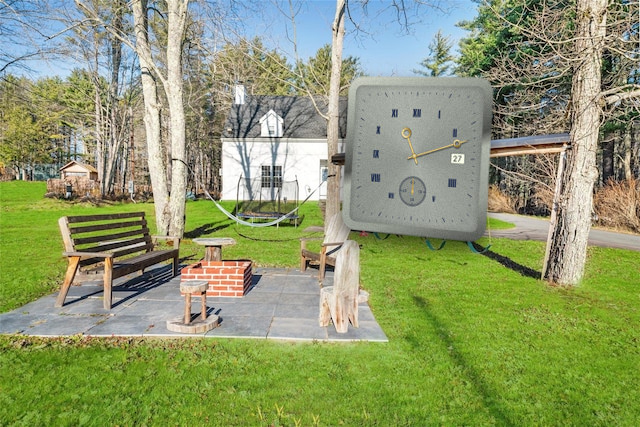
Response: 11:12
